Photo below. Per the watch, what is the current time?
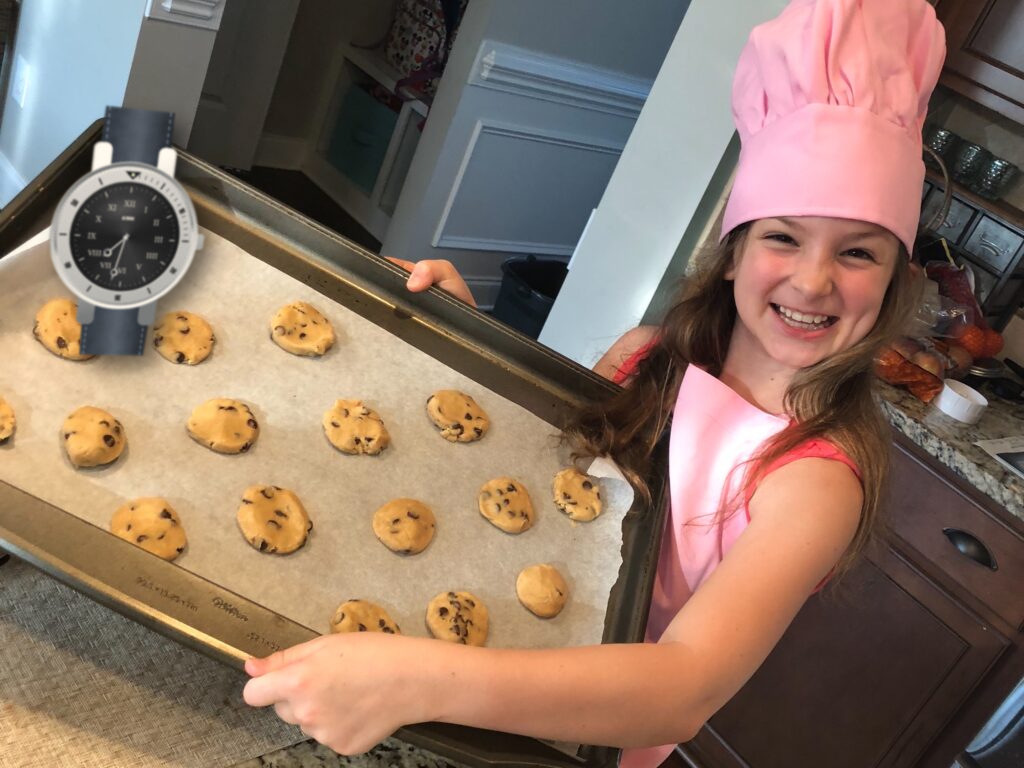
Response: 7:32
